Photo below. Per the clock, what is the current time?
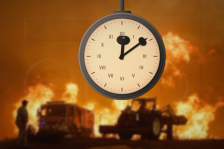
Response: 12:09
